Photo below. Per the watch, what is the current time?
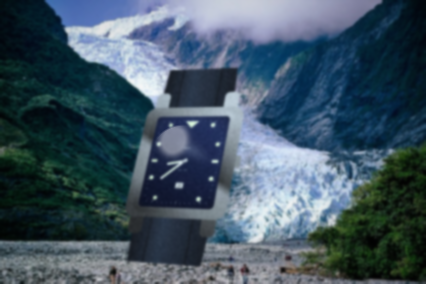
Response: 8:38
